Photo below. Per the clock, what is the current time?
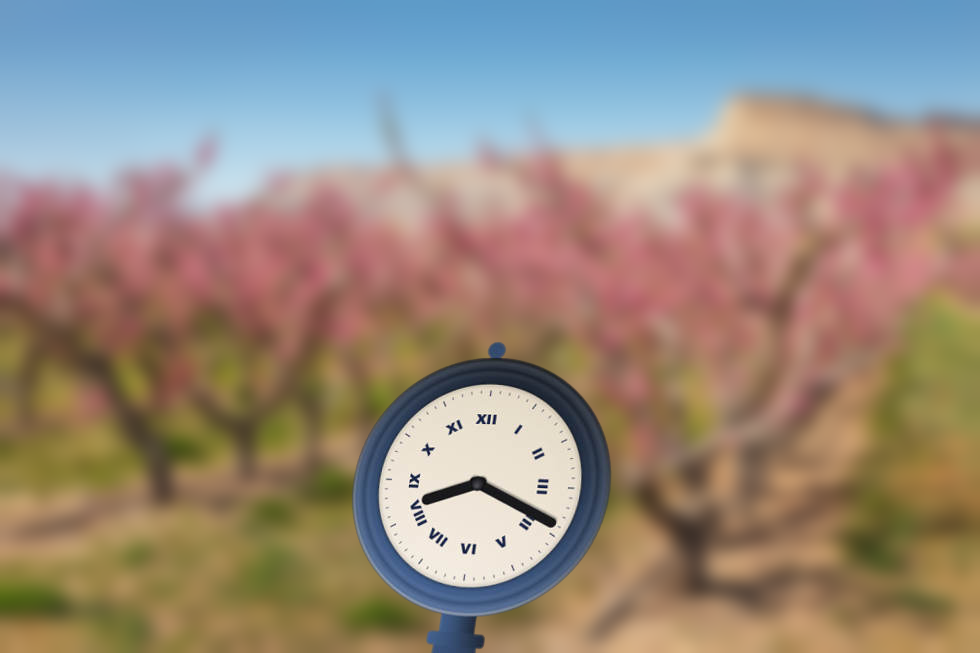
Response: 8:19
